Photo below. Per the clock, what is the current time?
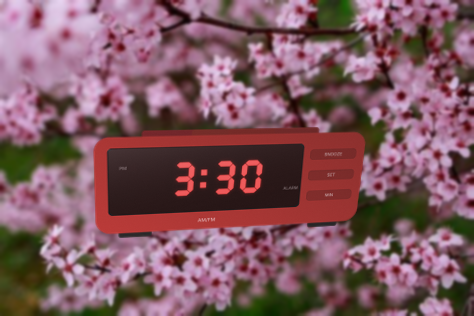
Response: 3:30
